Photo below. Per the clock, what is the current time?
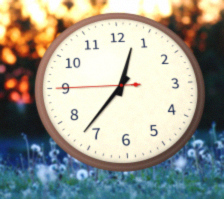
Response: 12:36:45
